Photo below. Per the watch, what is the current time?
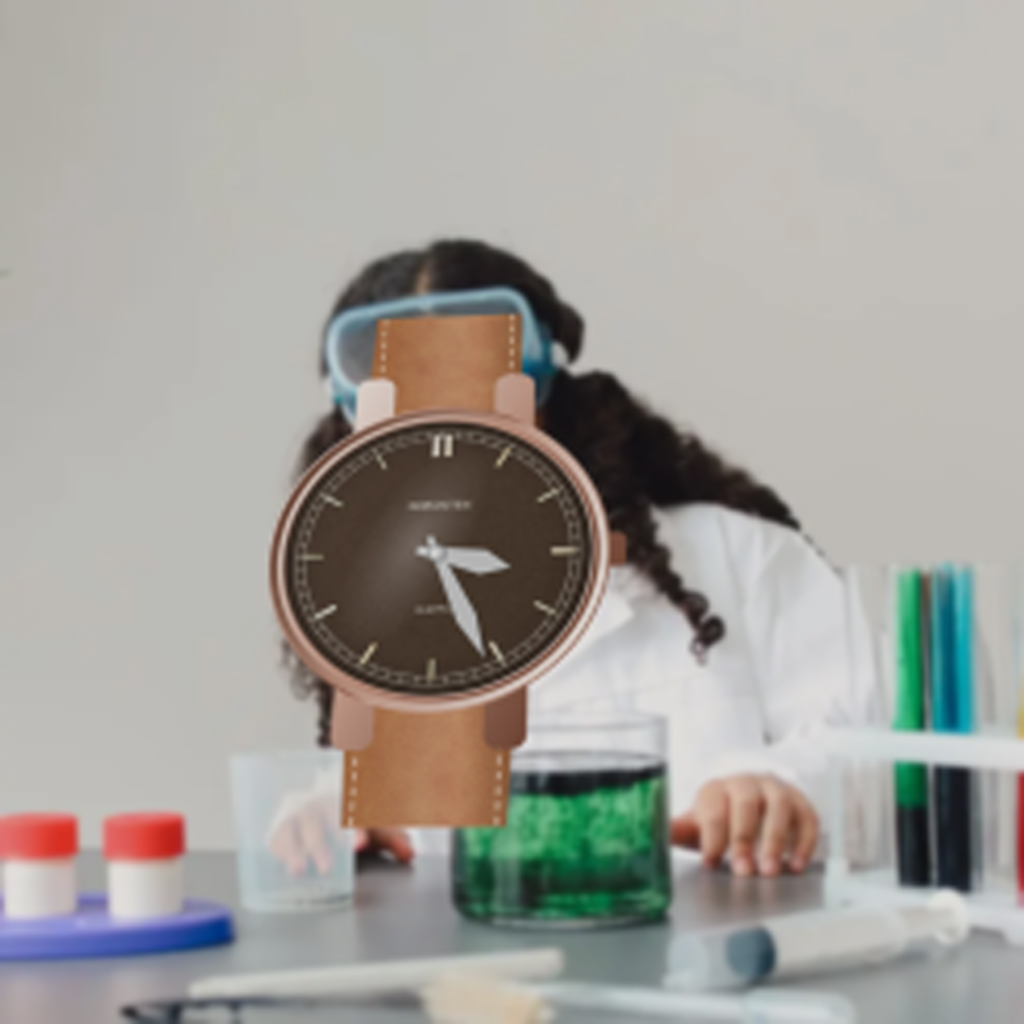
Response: 3:26
